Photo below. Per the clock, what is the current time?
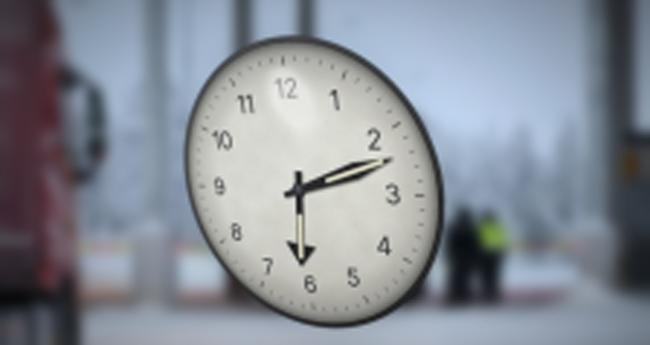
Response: 6:12
